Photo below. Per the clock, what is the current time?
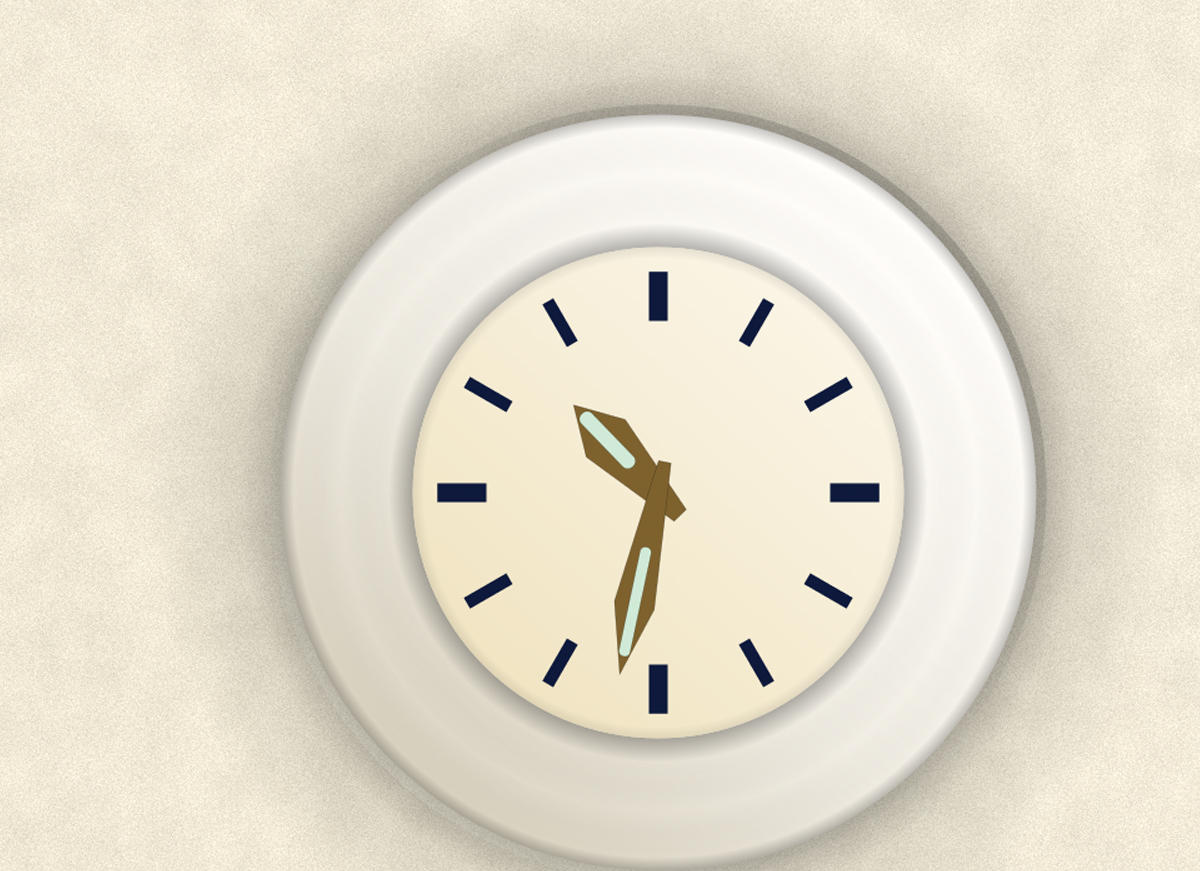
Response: 10:32
